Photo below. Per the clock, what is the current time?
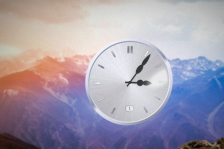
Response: 3:06
